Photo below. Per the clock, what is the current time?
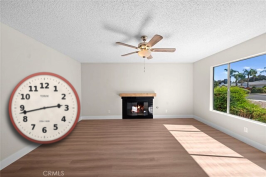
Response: 2:43
